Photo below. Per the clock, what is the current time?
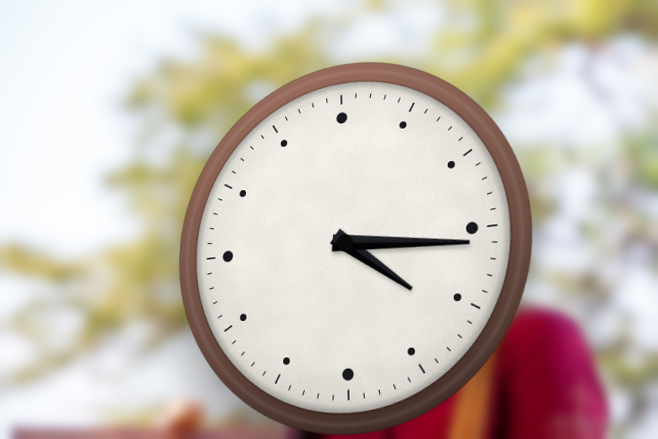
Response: 4:16
